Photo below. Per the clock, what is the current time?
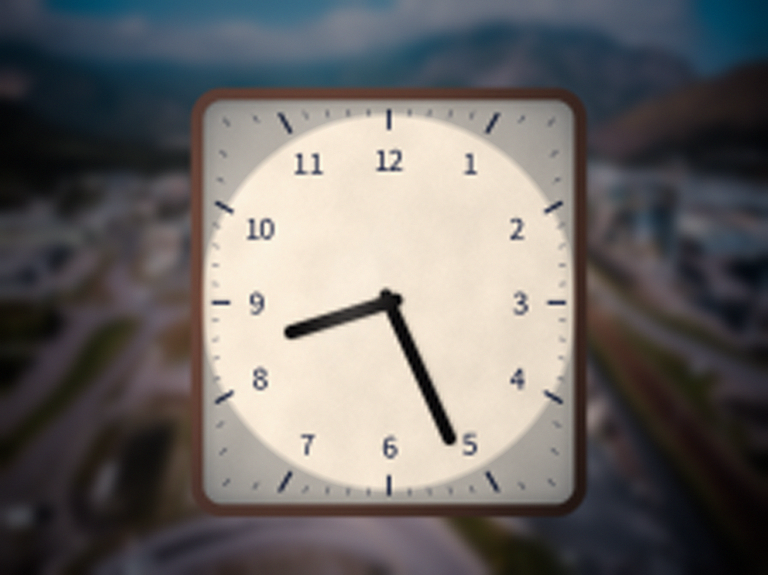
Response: 8:26
